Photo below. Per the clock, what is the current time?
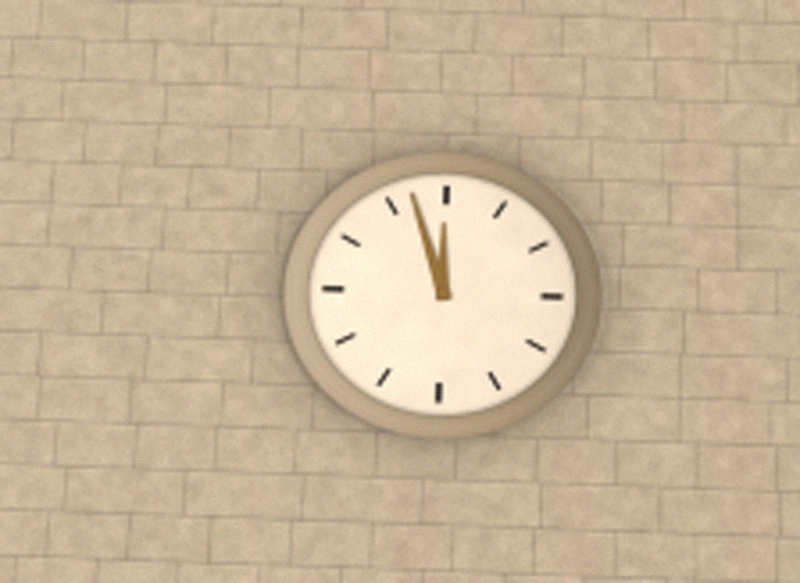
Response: 11:57
